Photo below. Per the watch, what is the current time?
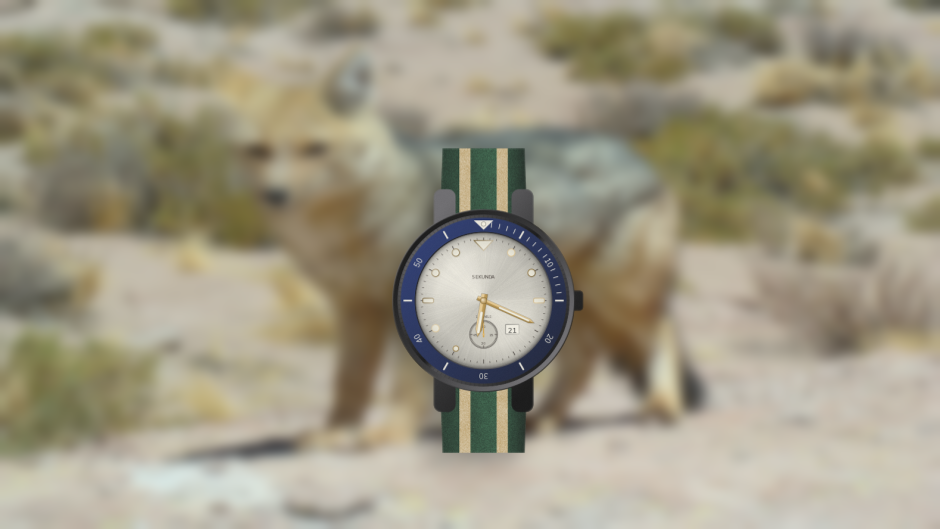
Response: 6:19
